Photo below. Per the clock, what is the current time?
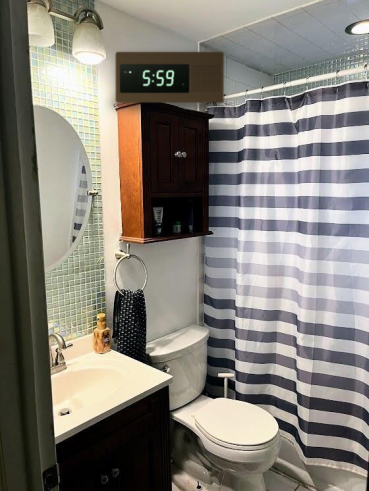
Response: 5:59
